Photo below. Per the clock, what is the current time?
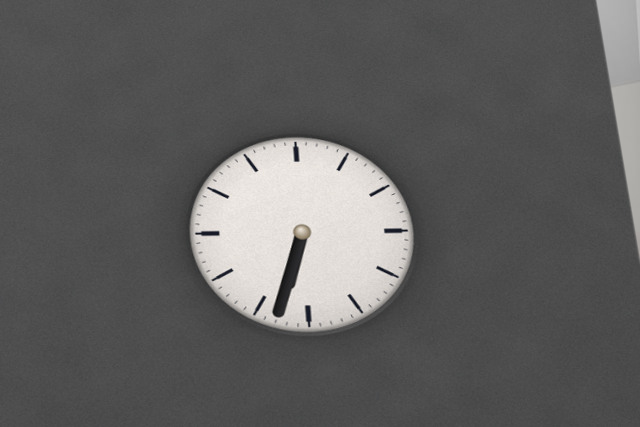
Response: 6:33
